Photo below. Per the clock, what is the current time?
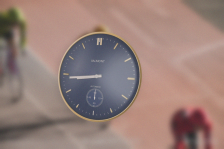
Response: 8:44
